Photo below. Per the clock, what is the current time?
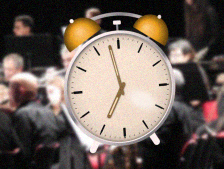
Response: 6:58
